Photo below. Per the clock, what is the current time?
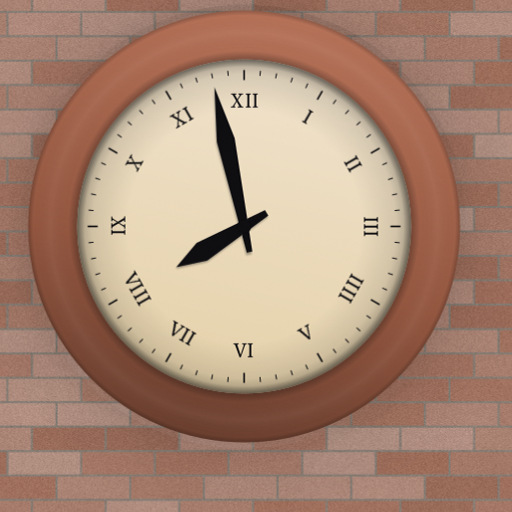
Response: 7:58
